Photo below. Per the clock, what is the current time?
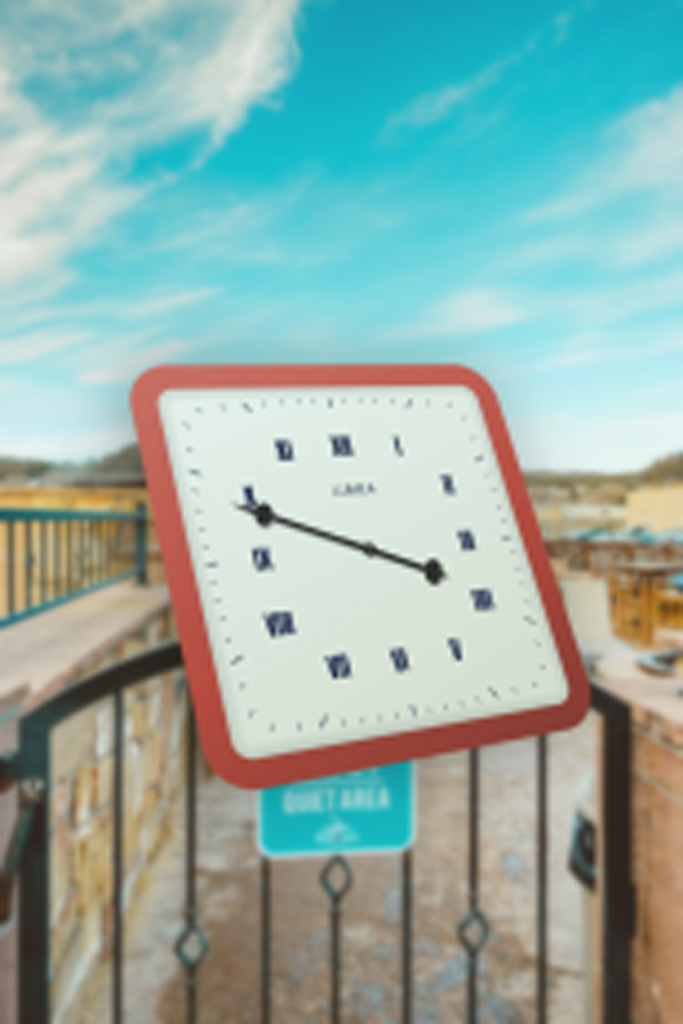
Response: 3:49
